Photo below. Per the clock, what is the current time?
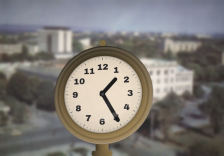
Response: 1:25
